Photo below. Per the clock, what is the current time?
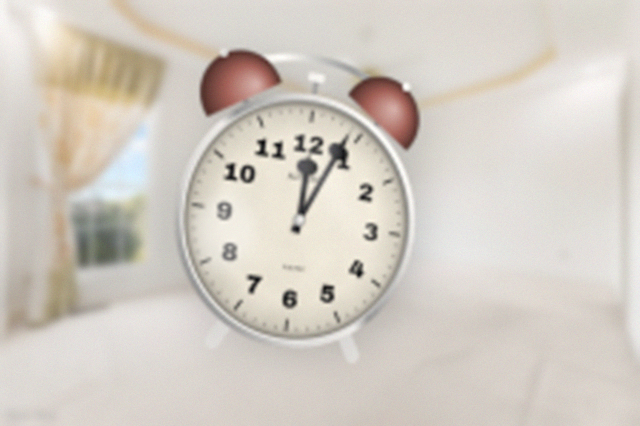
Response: 12:04
